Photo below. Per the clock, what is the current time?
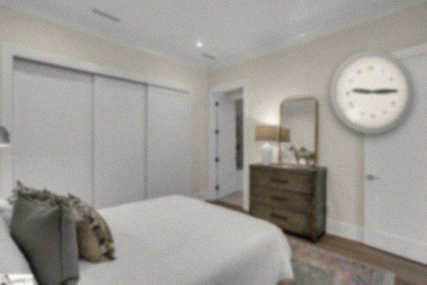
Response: 9:15
